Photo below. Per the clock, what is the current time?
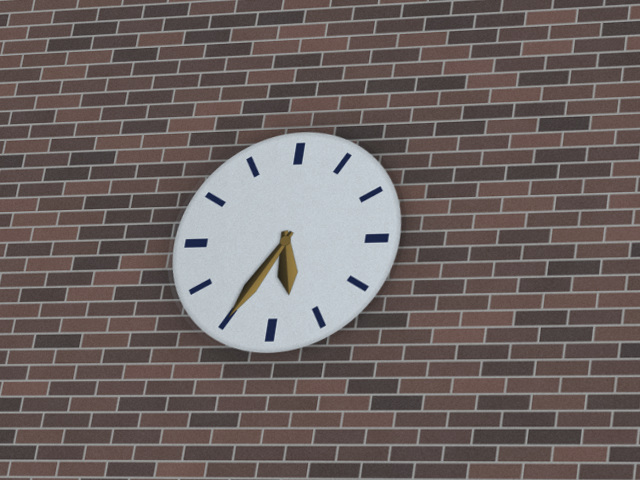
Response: 5:35
